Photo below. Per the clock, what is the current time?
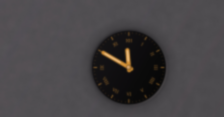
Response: 11:50
